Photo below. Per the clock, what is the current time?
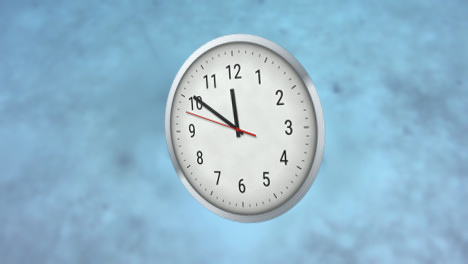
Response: 11:50:48
